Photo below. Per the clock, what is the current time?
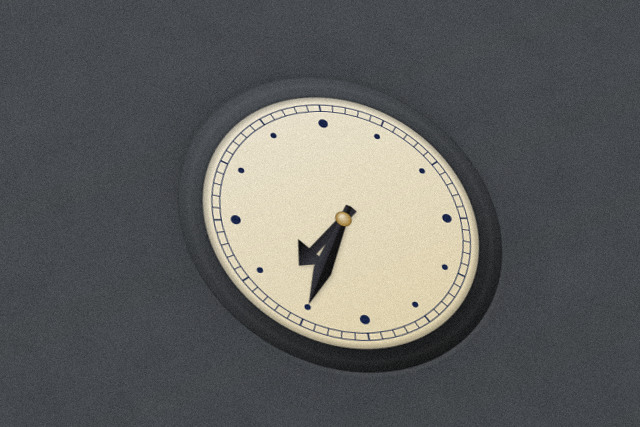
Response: 7:35
